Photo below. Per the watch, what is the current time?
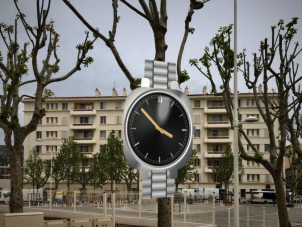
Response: 3:52
